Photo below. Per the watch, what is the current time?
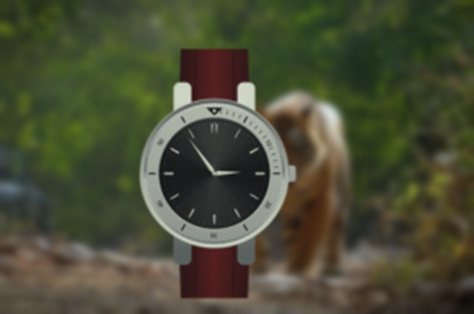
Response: 2:54
